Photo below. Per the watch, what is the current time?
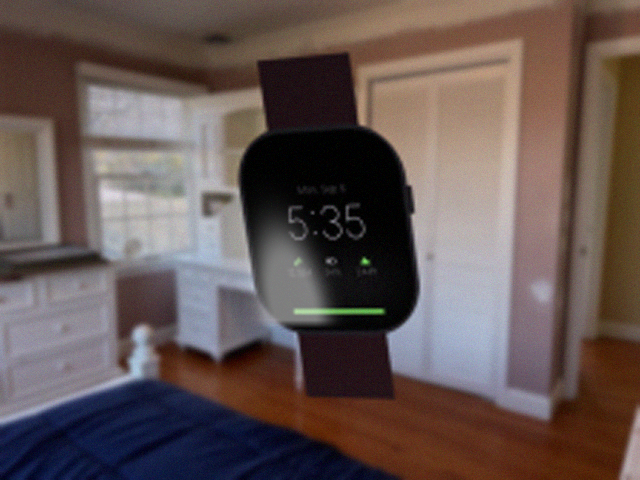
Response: 5:35
